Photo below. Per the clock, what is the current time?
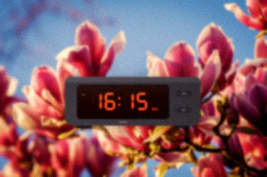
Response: 16:15
